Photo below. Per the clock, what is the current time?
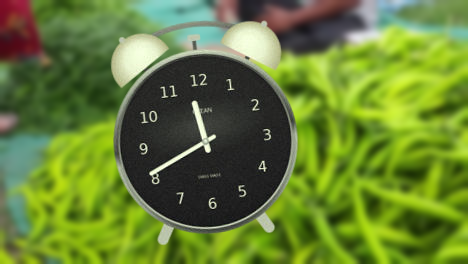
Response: 11:41
